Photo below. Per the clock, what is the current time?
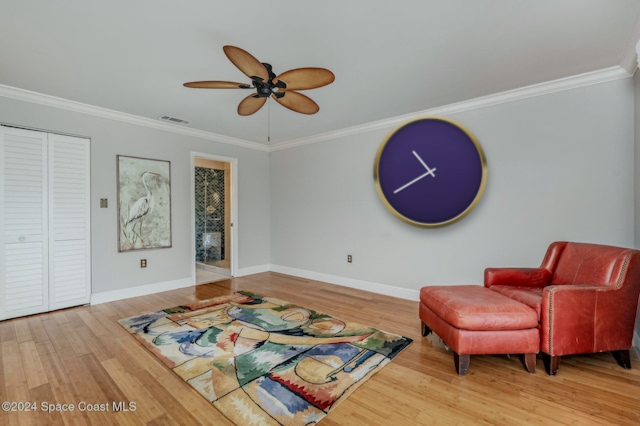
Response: 10:40
